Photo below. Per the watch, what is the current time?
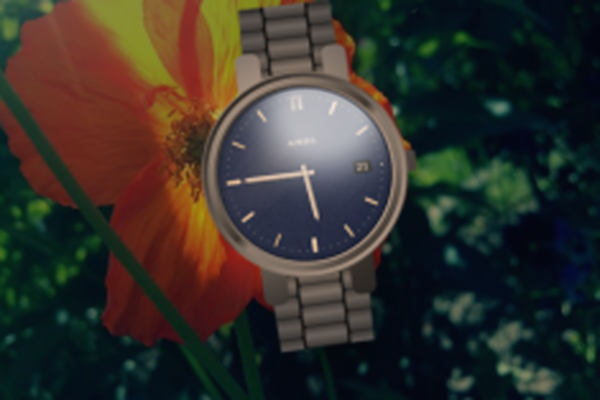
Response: 5:45
